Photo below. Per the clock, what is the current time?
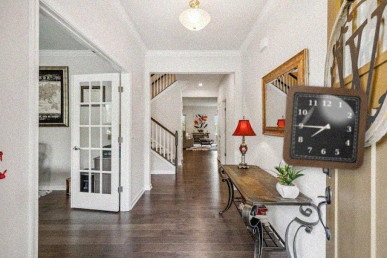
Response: 7:45
